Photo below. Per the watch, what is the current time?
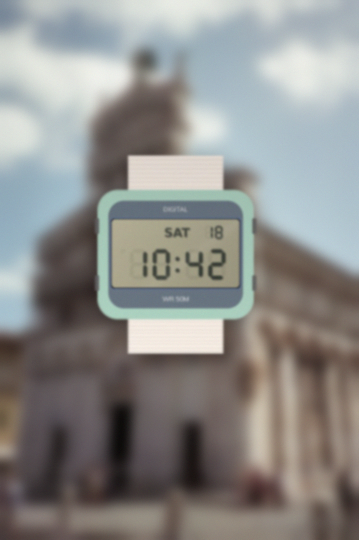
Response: 10:42
